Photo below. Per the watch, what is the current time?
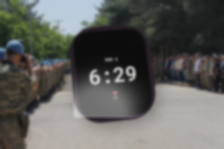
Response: 6:29
